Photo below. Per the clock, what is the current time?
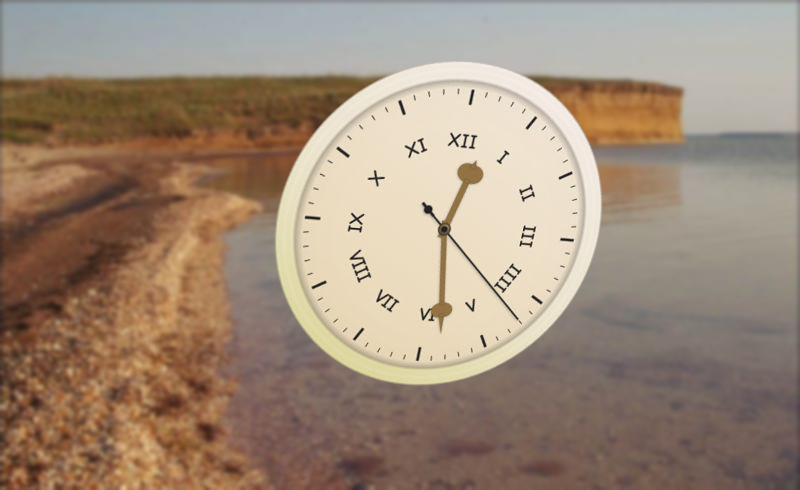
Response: 12:28:22
